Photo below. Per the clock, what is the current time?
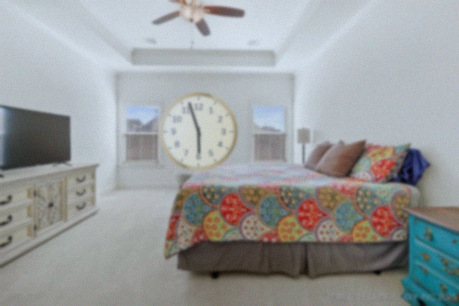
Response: 5:57
